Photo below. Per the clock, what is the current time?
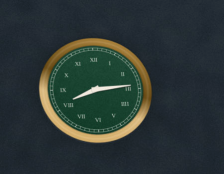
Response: 8:14
